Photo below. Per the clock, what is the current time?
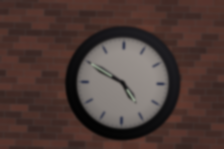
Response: 4:50
